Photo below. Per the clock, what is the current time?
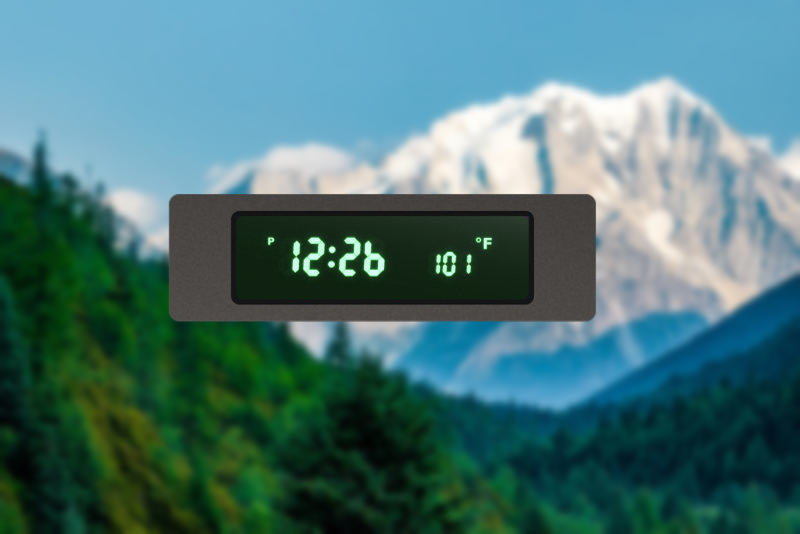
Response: 12:26
